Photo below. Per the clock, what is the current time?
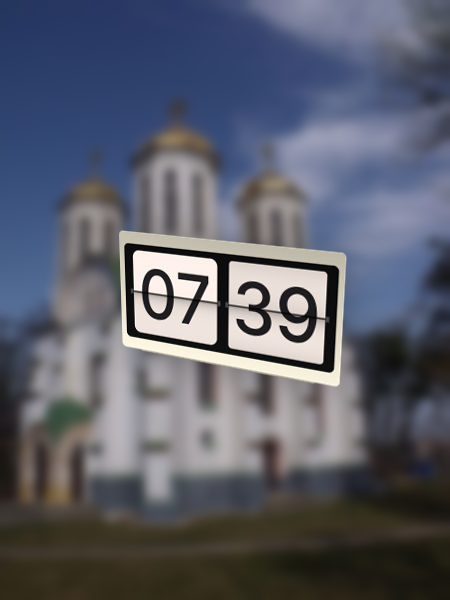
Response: 7:39
